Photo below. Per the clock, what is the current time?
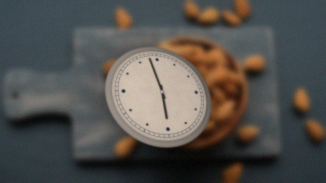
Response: 5:58
